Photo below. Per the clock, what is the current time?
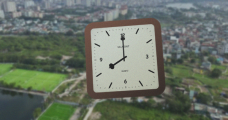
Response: 8:00
